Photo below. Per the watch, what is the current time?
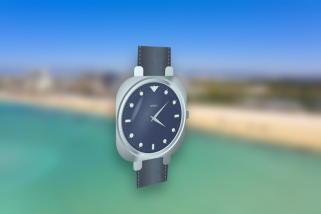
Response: 4:08
